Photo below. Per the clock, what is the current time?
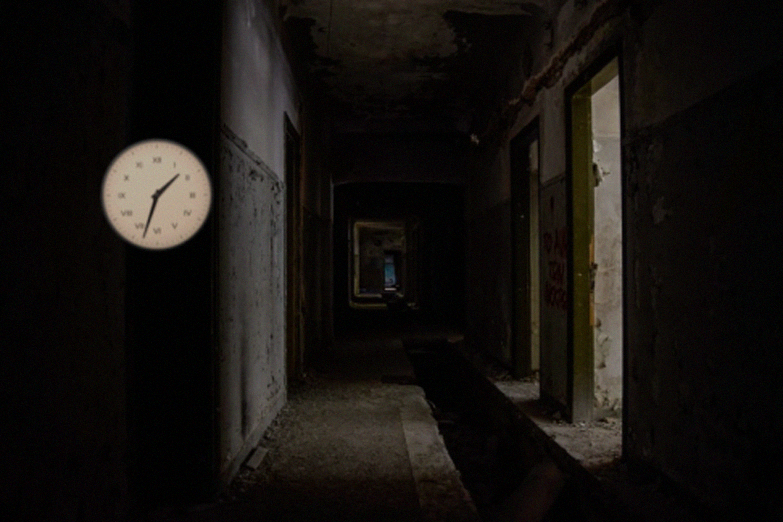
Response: 1:33
